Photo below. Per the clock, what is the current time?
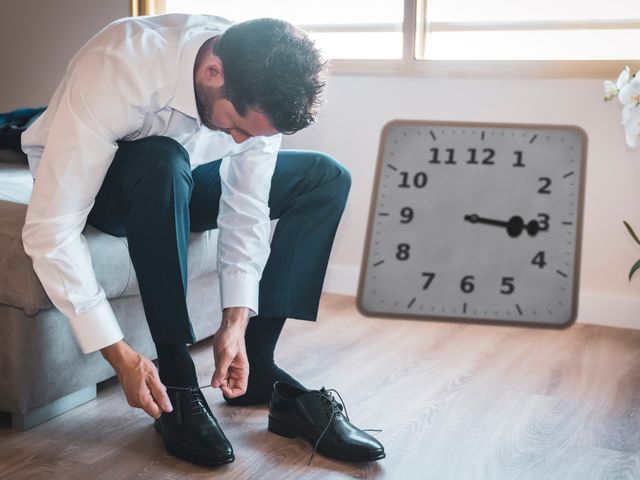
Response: 3:16
